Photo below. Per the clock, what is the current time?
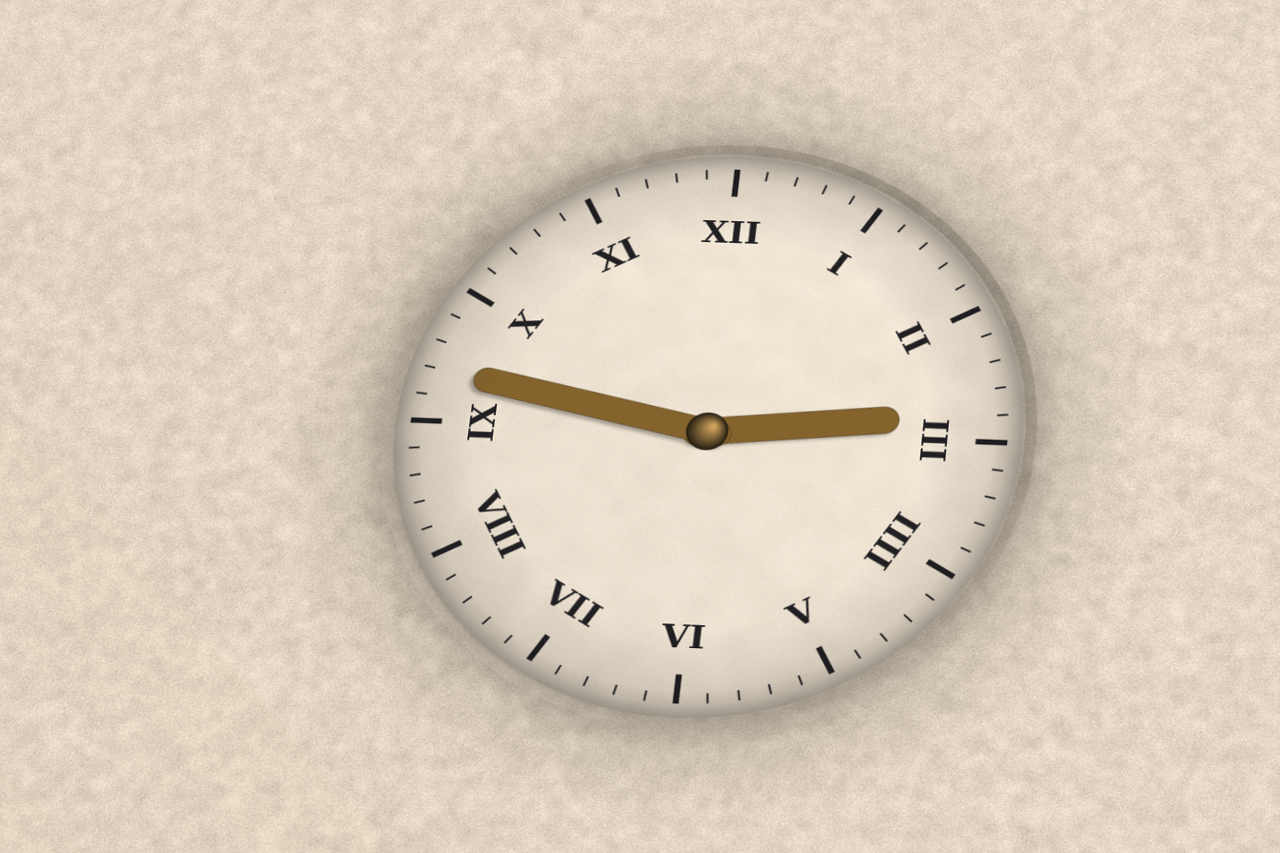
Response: 2:47
